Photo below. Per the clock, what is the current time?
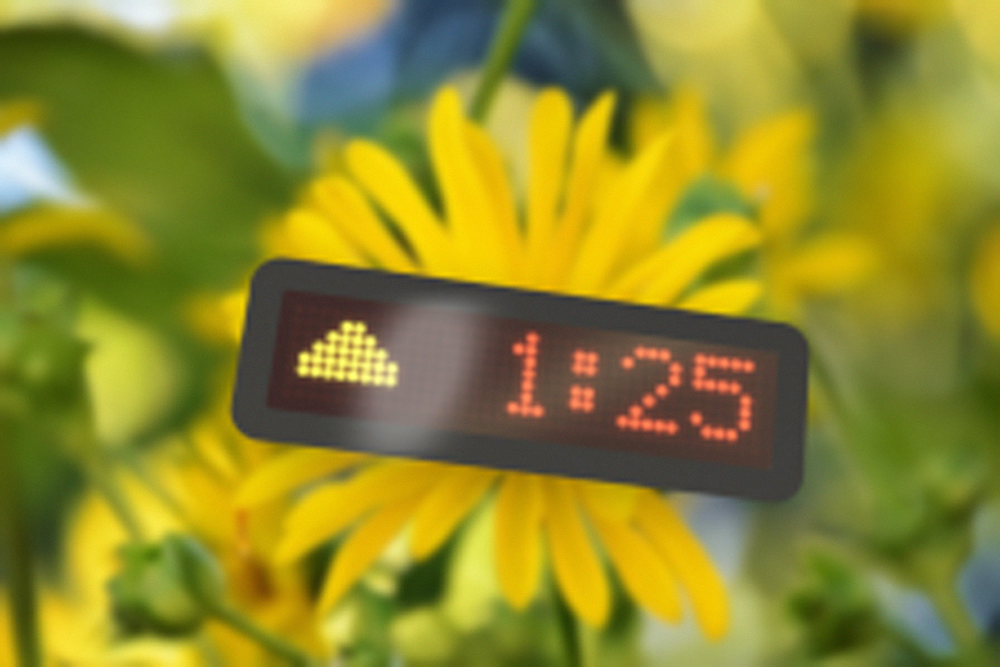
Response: 1:25
